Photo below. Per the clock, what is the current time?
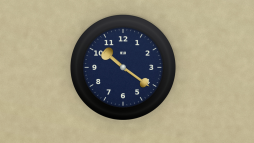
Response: 10:21
